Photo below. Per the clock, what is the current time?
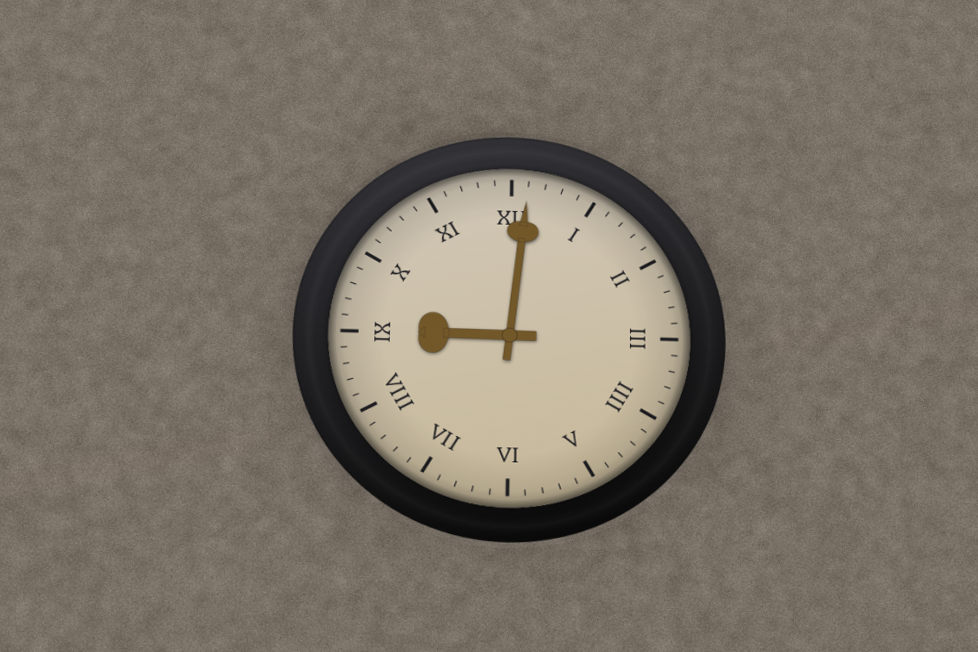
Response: 9:01
